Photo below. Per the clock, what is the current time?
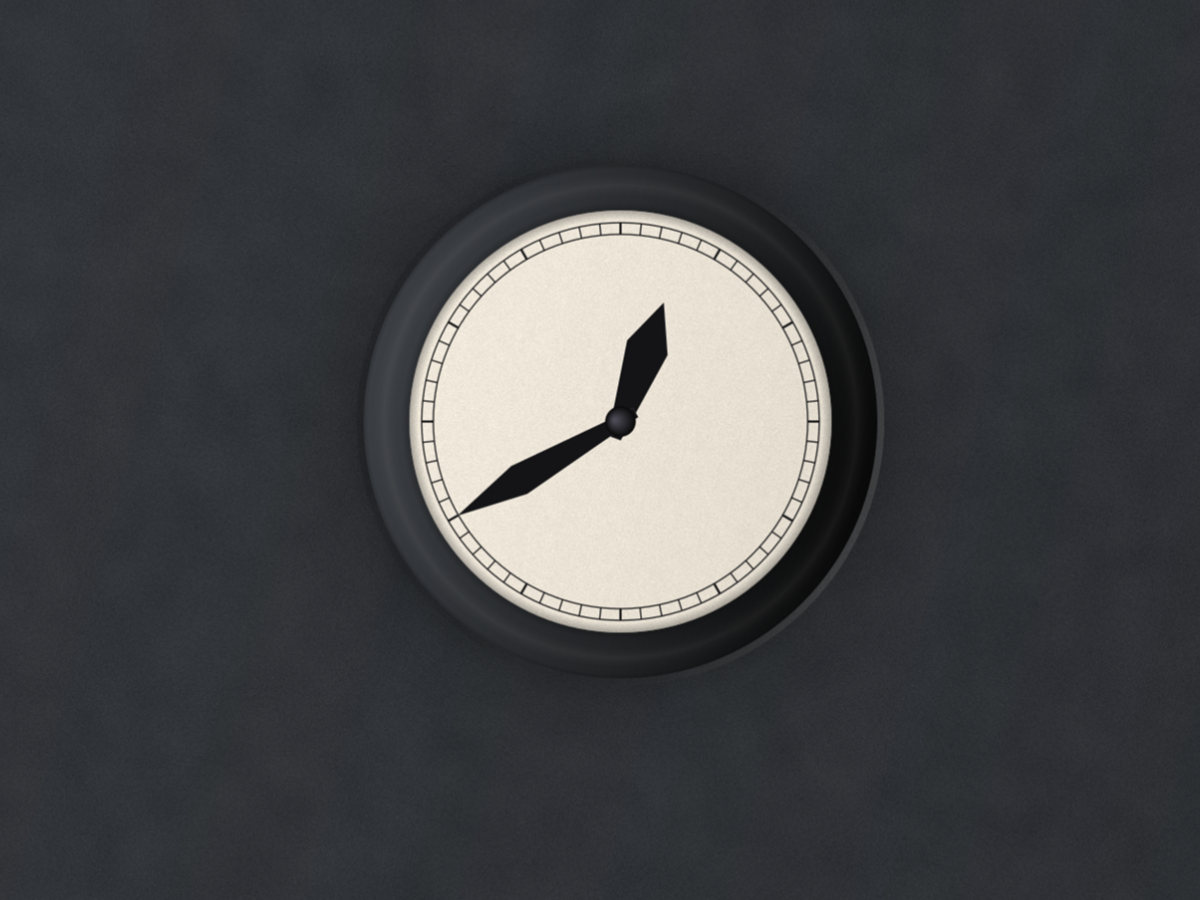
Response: 12:40
